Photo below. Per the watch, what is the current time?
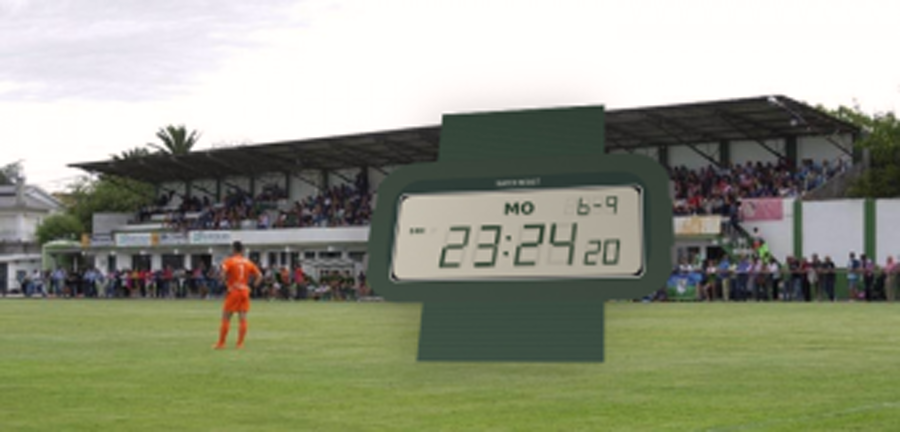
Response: 23:24:20
